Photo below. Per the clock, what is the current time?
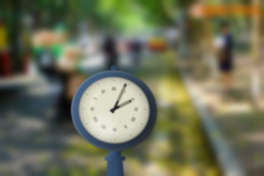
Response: 2:04
